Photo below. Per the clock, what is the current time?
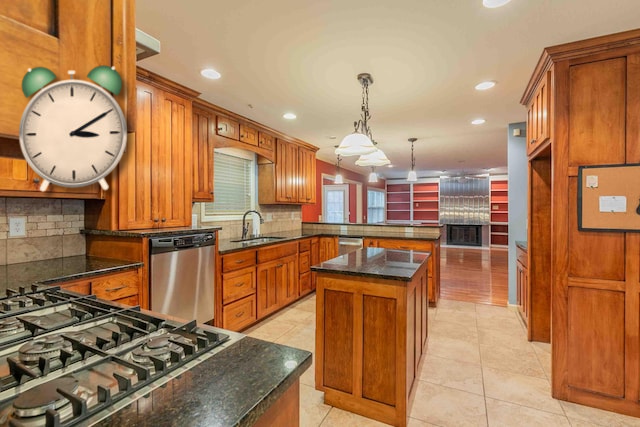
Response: 3:10
